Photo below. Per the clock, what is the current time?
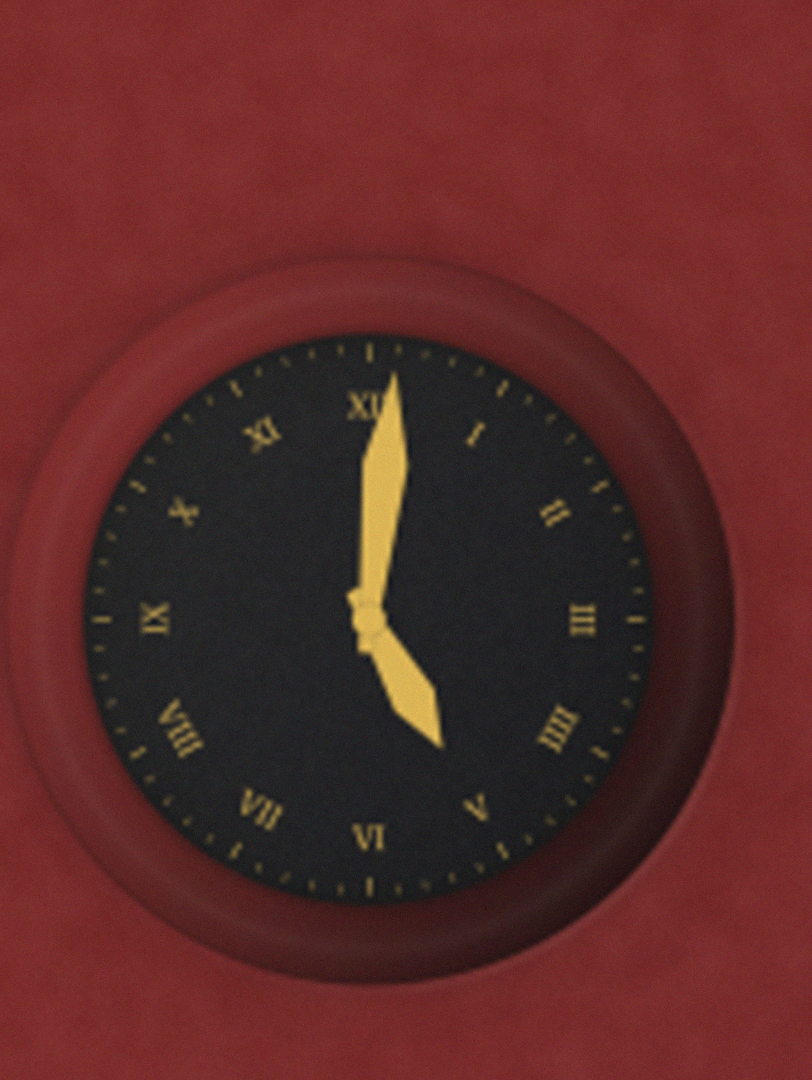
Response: 5:01
